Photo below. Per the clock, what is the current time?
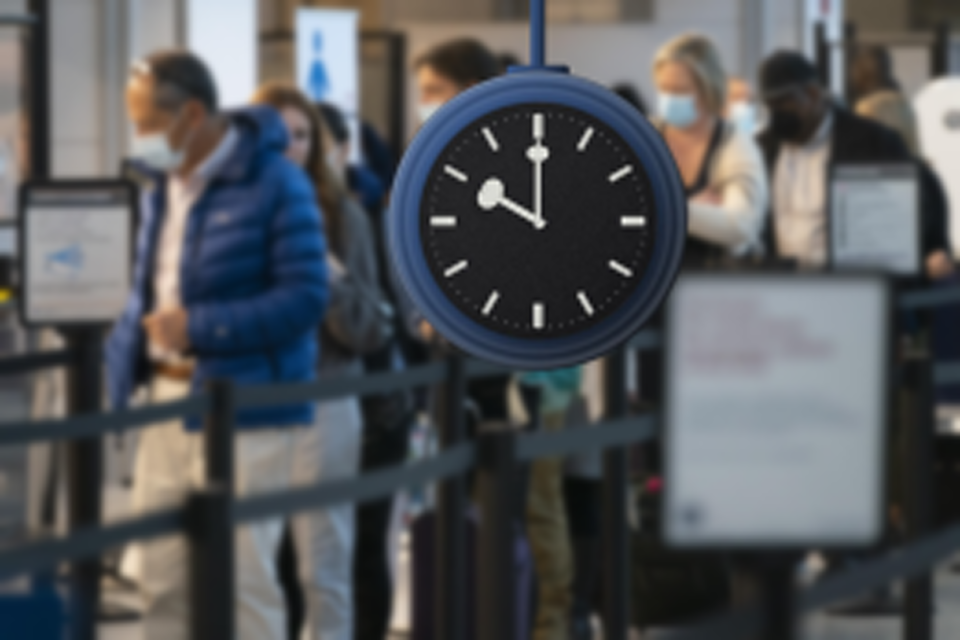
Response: 10:00
